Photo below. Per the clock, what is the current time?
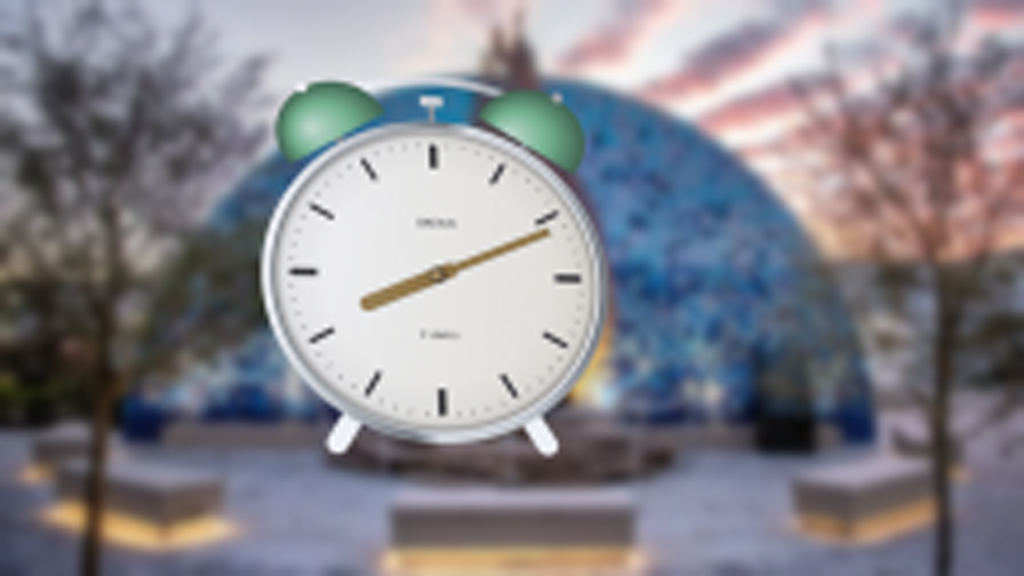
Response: 8:11
